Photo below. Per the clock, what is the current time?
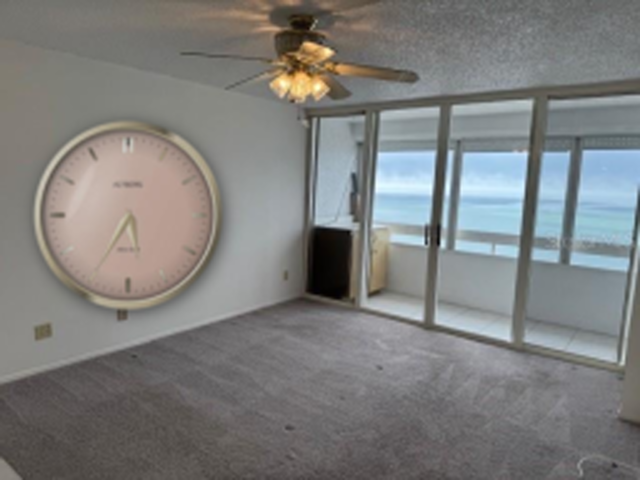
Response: 5:35
